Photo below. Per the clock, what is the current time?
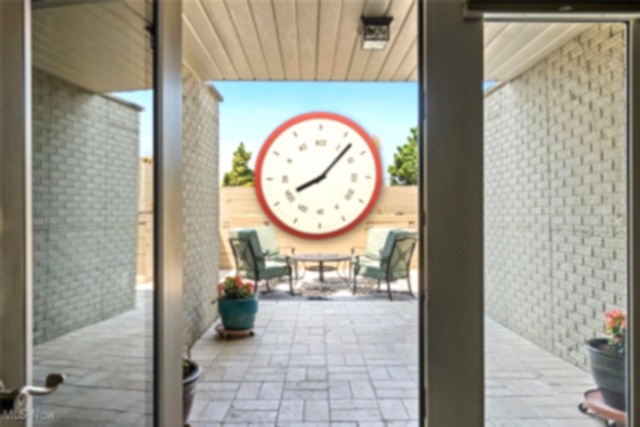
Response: 8:07
